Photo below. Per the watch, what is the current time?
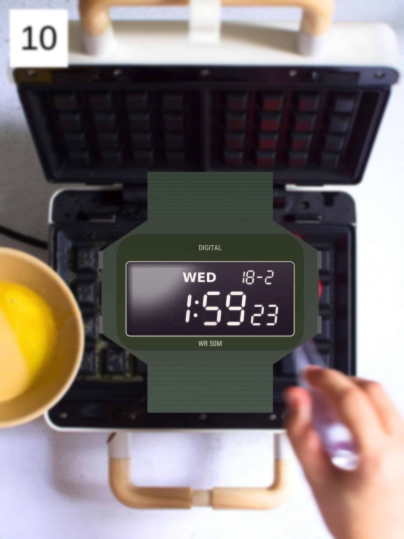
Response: 1:59:23
